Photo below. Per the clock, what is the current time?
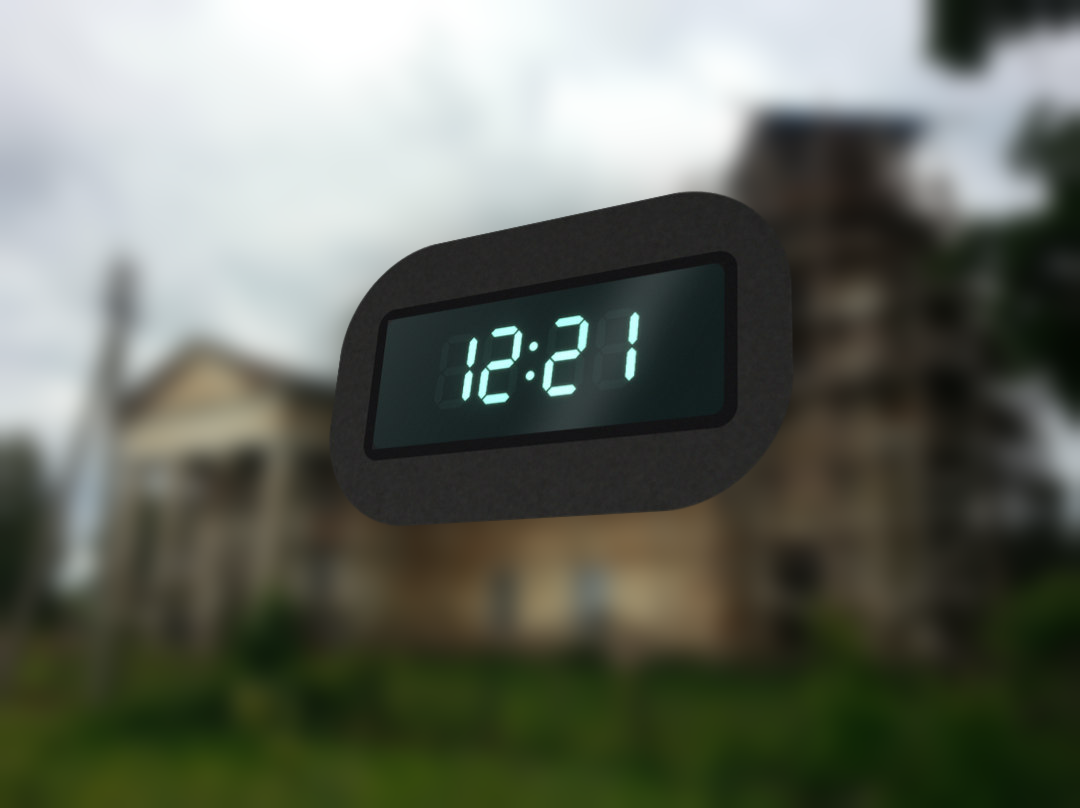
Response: 12:21
